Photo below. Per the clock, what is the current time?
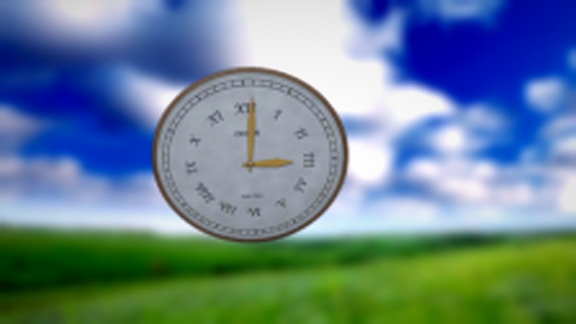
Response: 3:01
